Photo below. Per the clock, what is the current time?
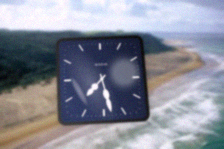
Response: 7:28
